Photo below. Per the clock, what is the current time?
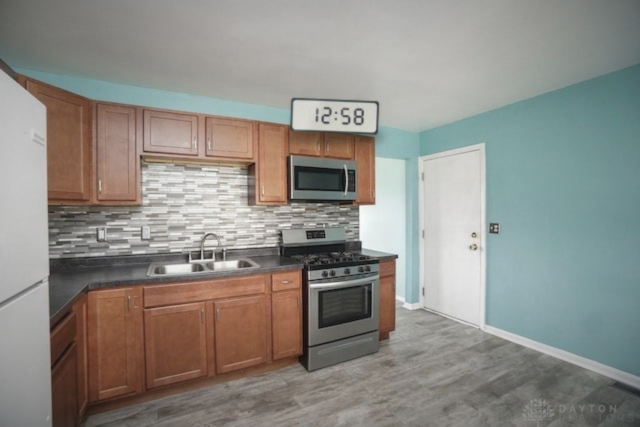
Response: 12:58
